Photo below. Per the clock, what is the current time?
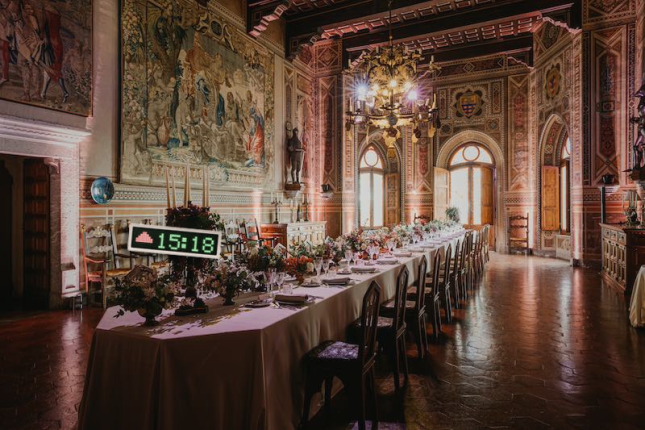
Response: 15:18
